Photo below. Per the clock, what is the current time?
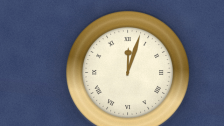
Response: 12:03
